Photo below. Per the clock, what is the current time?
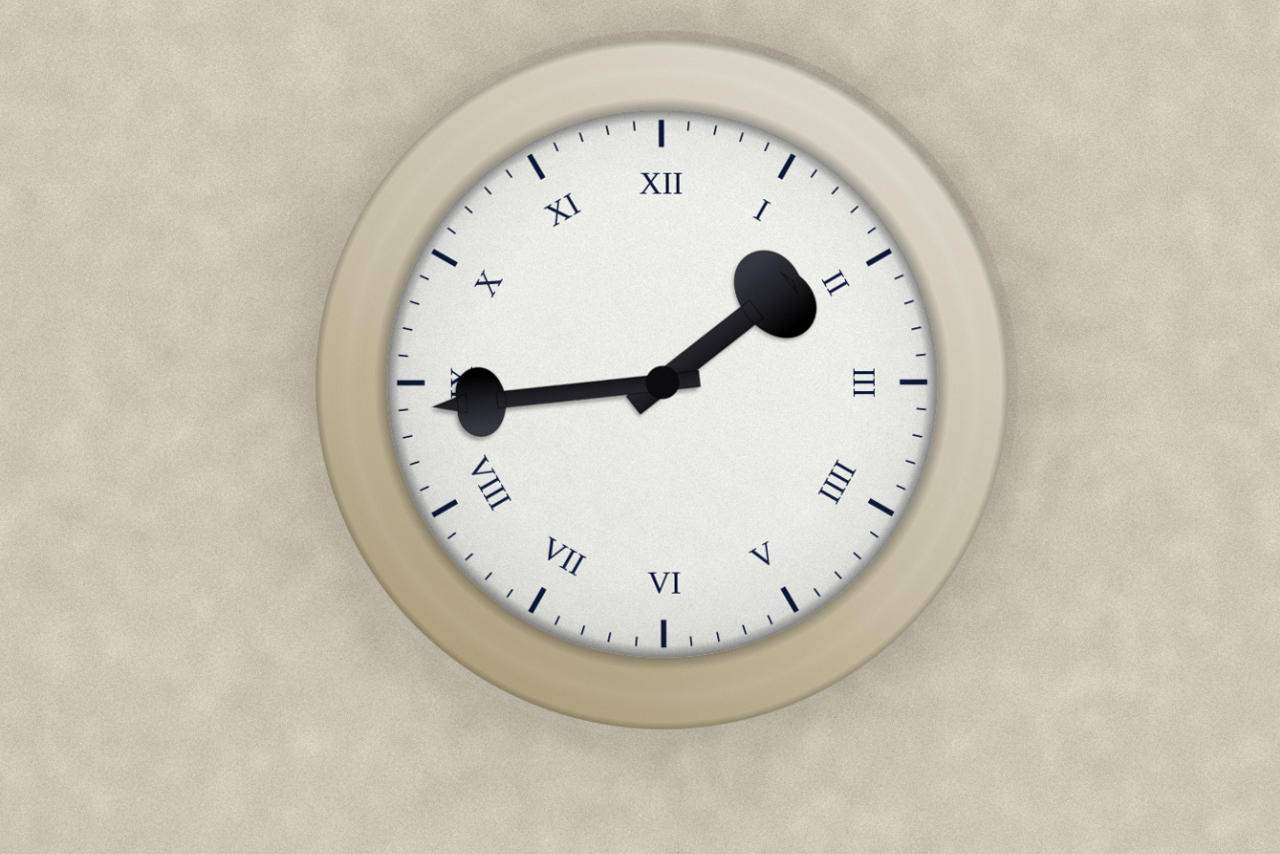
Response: 1:44
